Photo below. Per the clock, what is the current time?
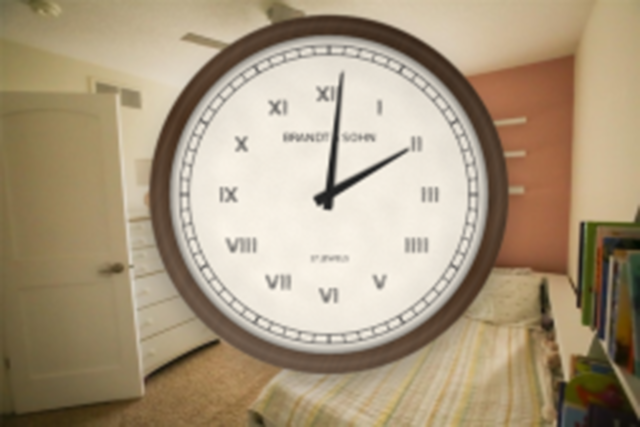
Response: 2:01
